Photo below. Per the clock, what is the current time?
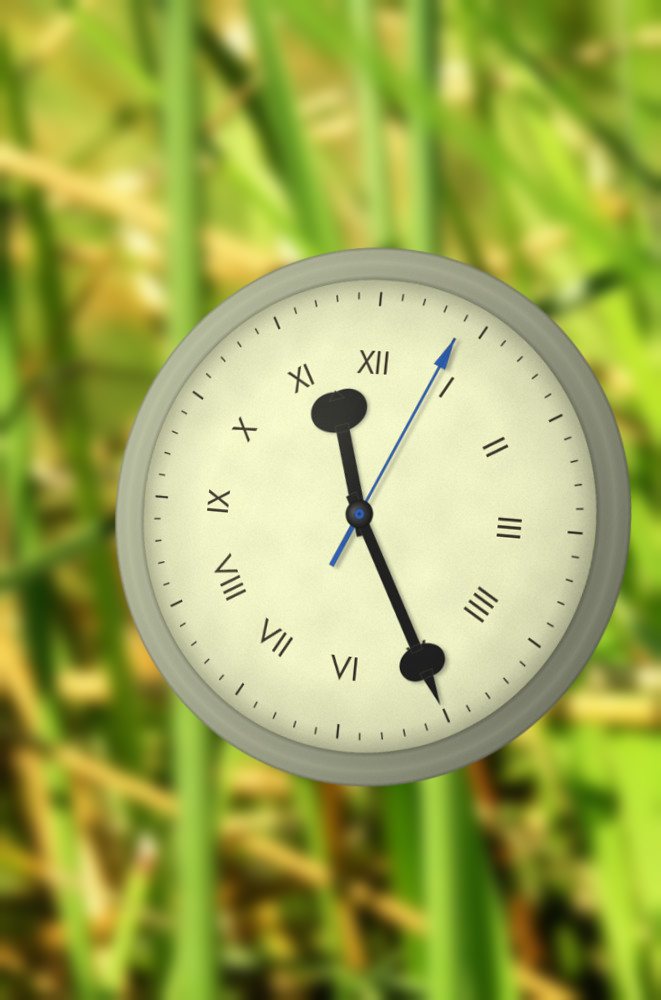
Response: 11:25:04
